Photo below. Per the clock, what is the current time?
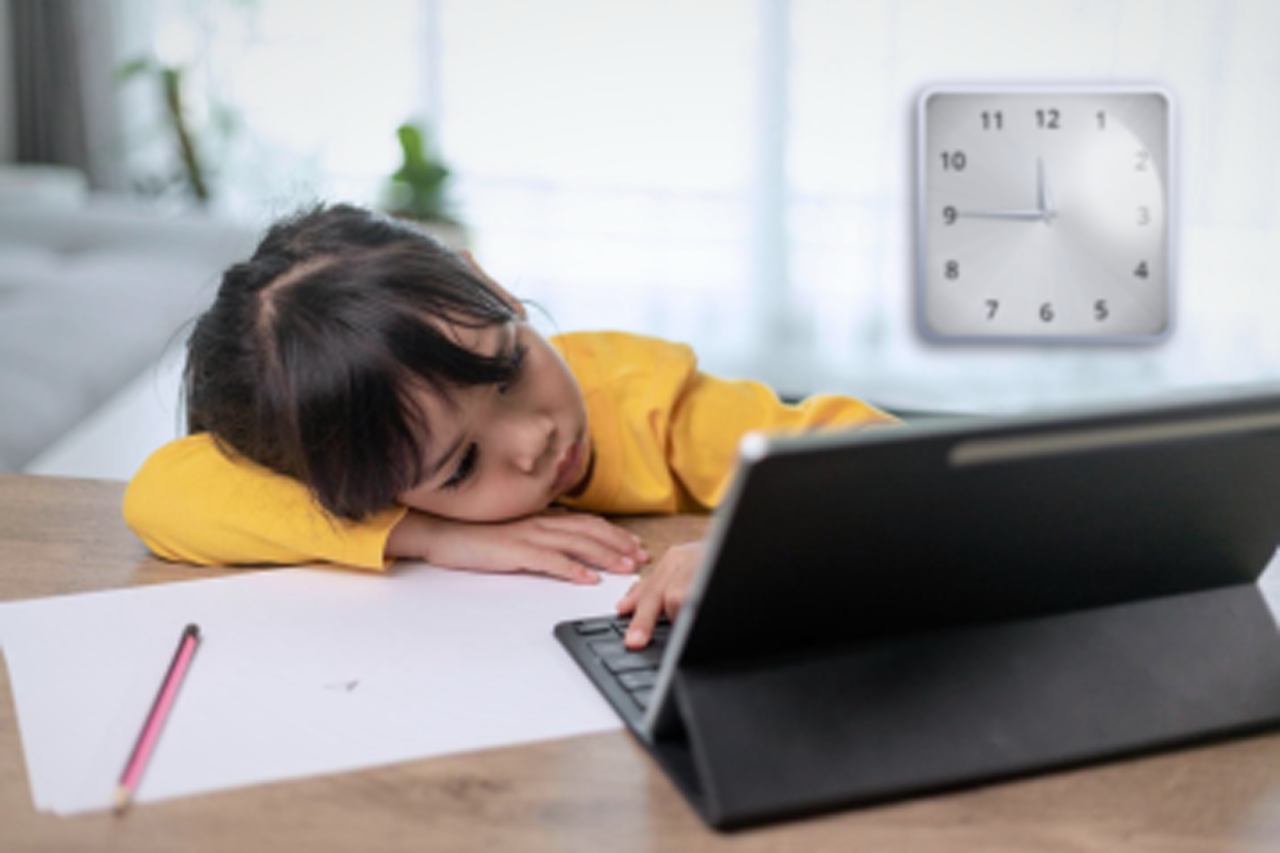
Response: 11:45
